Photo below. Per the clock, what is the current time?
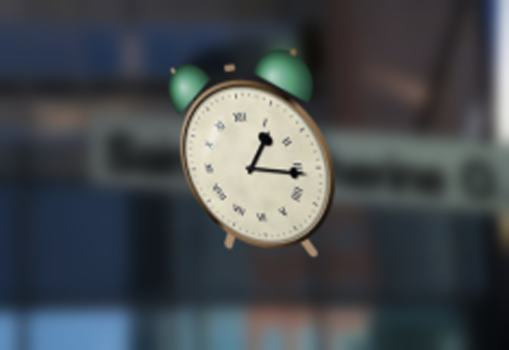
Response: 1:16
